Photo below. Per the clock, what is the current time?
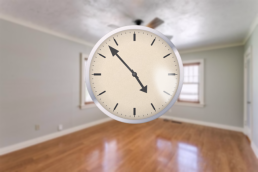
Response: 4:53
